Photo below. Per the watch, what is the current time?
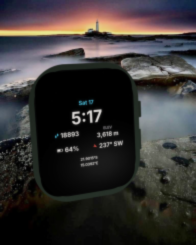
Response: 5:17
